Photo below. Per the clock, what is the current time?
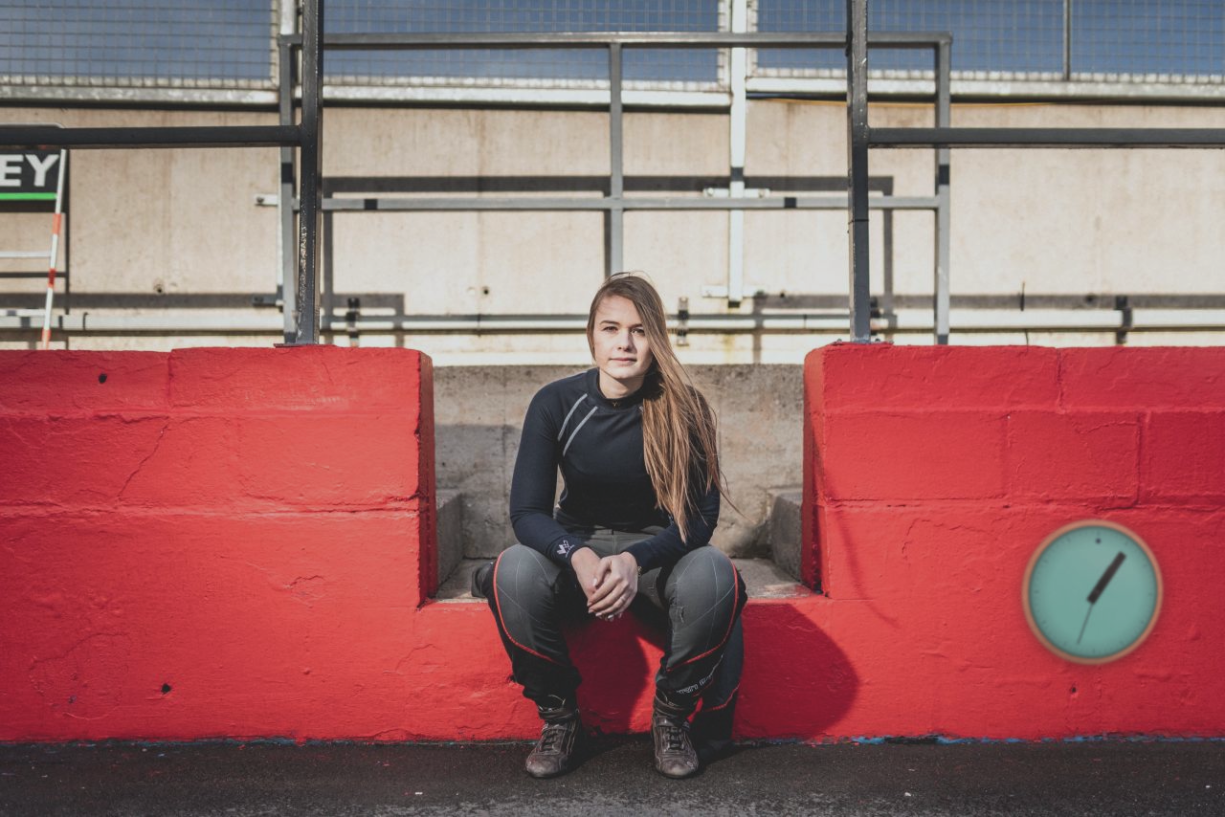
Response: 1:05:33
